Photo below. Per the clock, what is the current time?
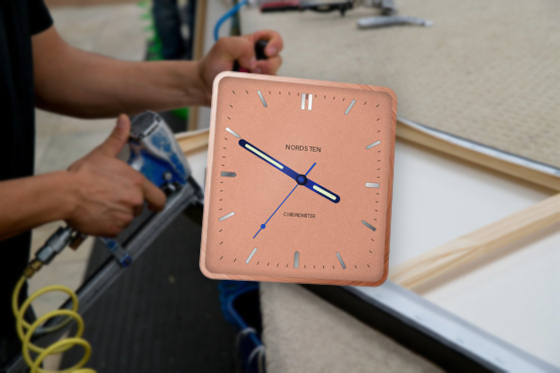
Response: 3:49:36
